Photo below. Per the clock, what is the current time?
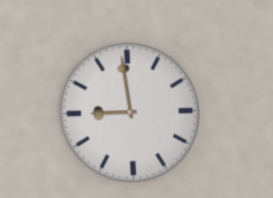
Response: 8:59
